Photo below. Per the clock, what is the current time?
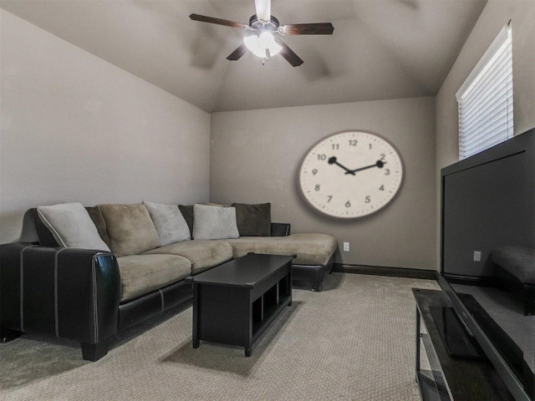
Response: 10:12
